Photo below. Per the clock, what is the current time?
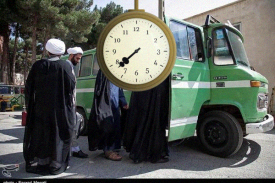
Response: 7:38
